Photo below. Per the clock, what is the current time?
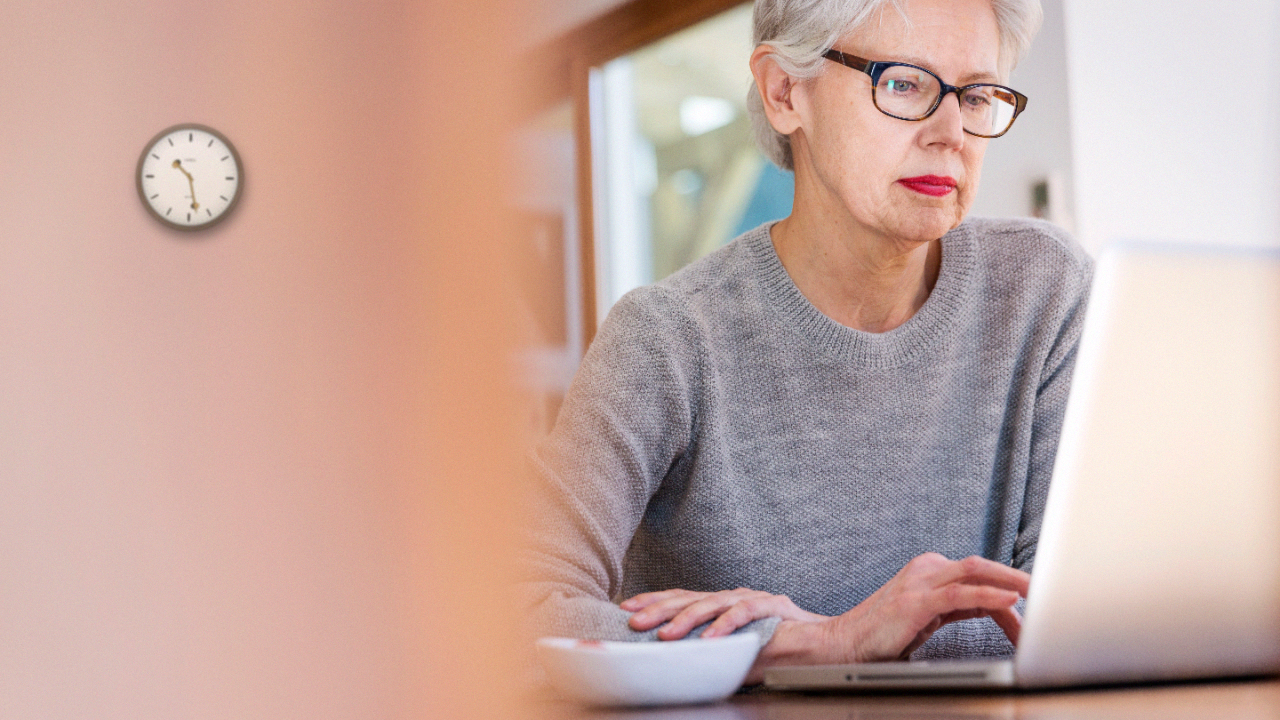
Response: 10:28
